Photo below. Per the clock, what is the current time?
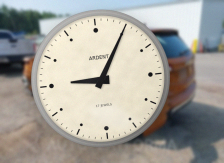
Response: 9:05
